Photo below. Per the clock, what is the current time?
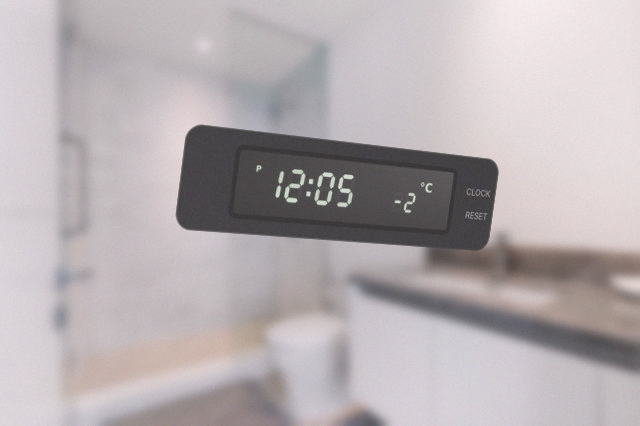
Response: 12:05
